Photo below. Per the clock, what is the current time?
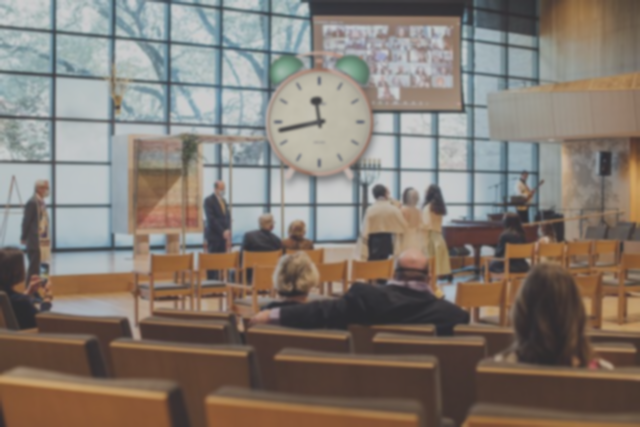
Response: 11:43
